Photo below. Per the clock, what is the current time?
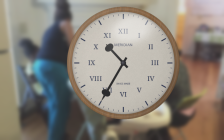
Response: 10:35
